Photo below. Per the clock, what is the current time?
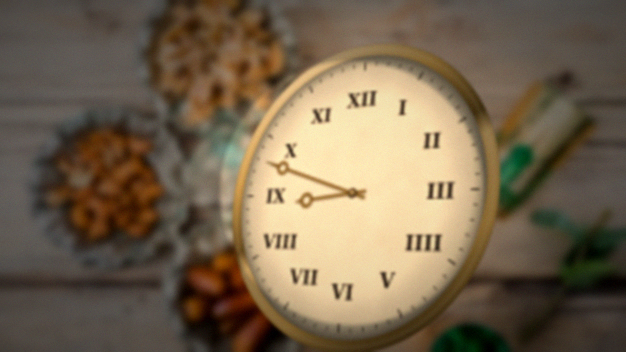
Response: 8:48
